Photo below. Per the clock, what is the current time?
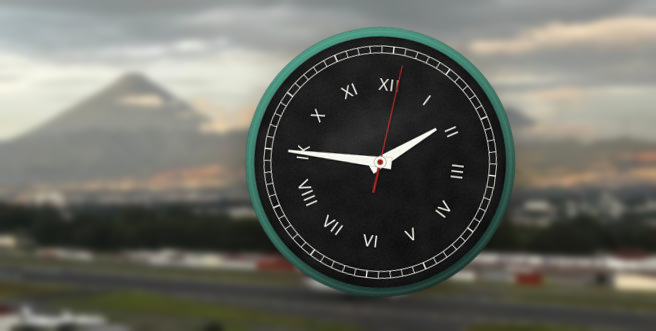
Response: 1:45:01
